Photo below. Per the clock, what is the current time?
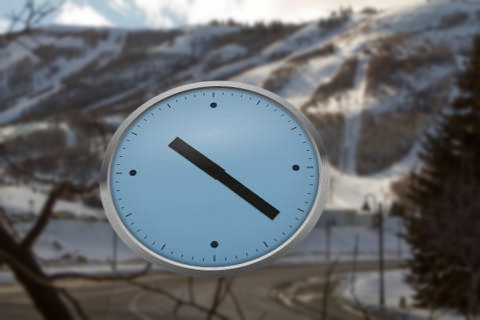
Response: 10:22
